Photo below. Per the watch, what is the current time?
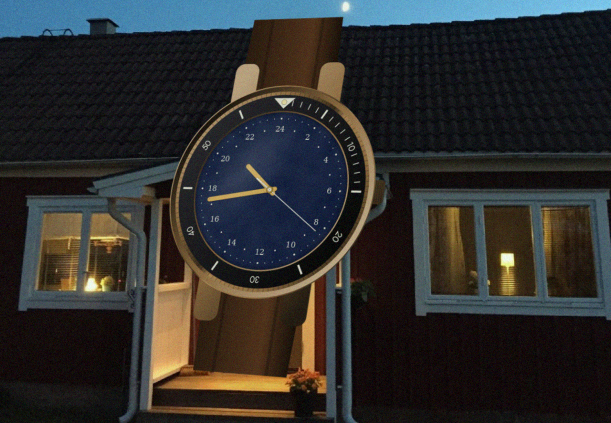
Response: 20:43:21
